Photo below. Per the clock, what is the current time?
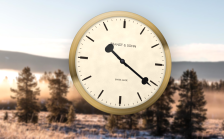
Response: 10:21
